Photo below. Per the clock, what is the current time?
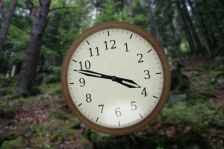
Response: 3:48
